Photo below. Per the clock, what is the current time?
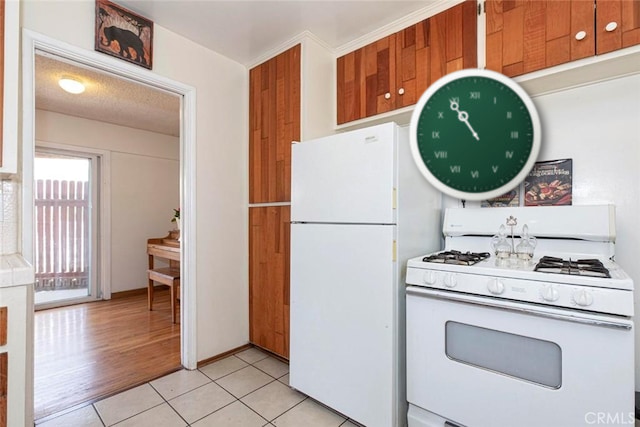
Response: 10:54
